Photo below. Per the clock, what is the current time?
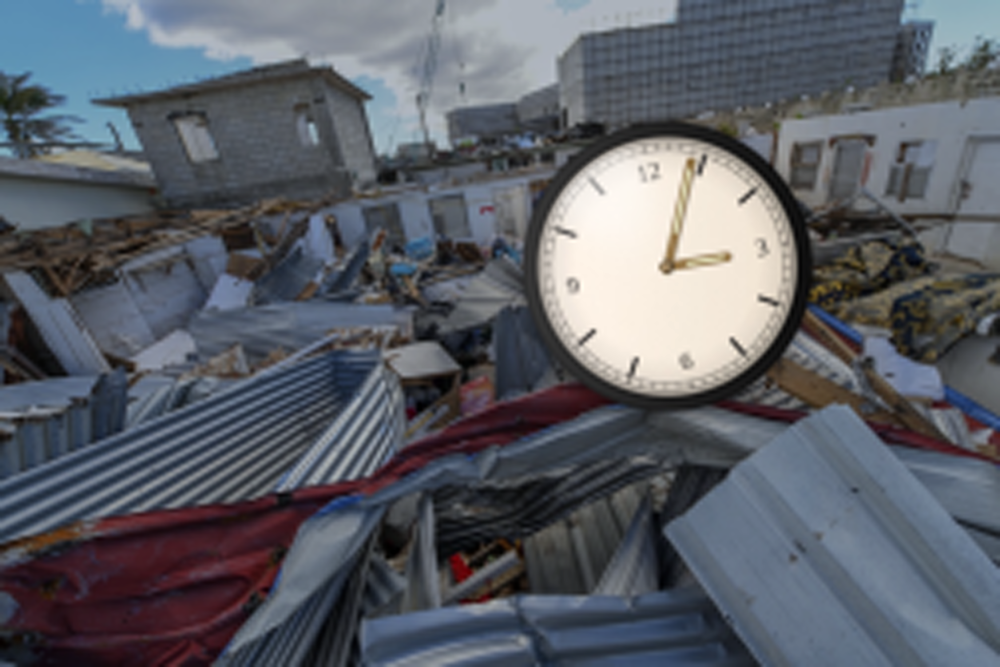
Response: 3:04
